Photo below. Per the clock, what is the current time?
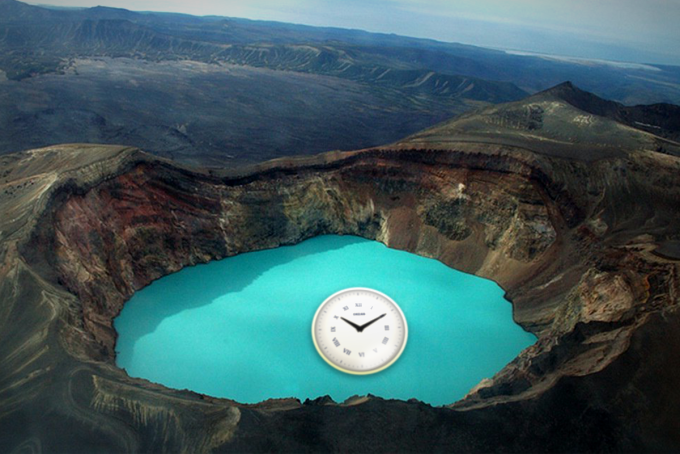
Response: 10:10
